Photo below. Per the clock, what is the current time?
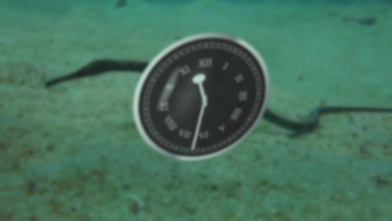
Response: 11:32
